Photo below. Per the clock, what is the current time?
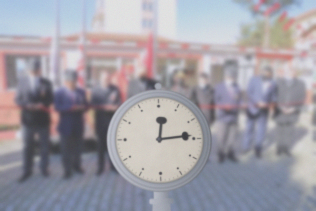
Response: 12:14
